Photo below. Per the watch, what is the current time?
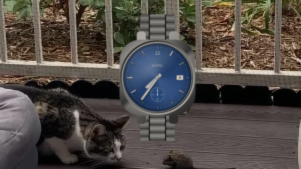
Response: 7:36
